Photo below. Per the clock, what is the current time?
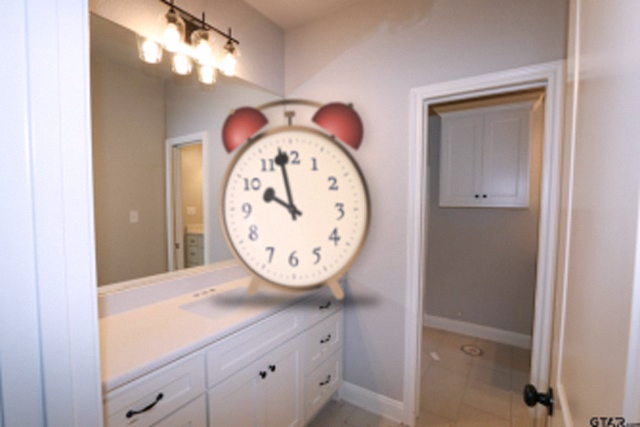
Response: 9:58
